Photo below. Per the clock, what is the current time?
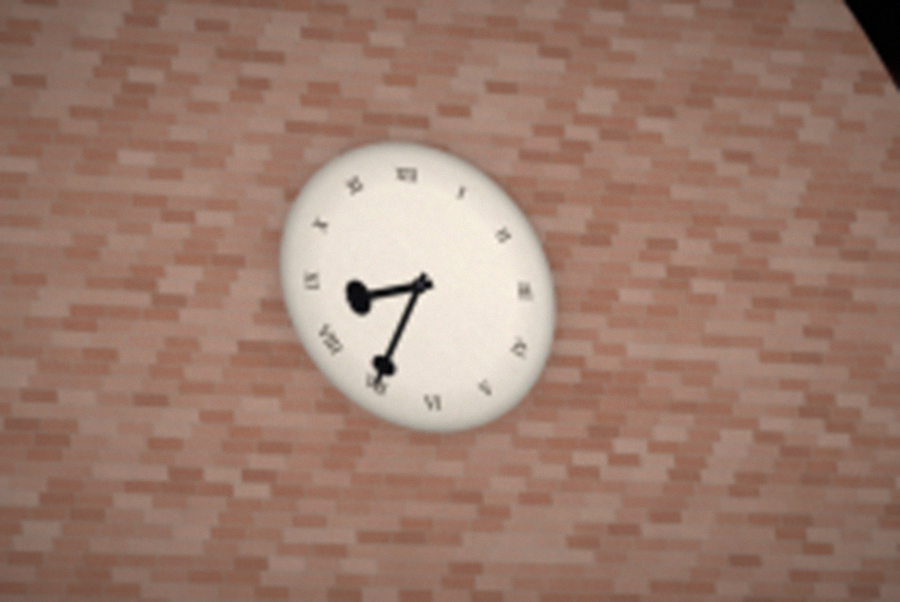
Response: 8:35
